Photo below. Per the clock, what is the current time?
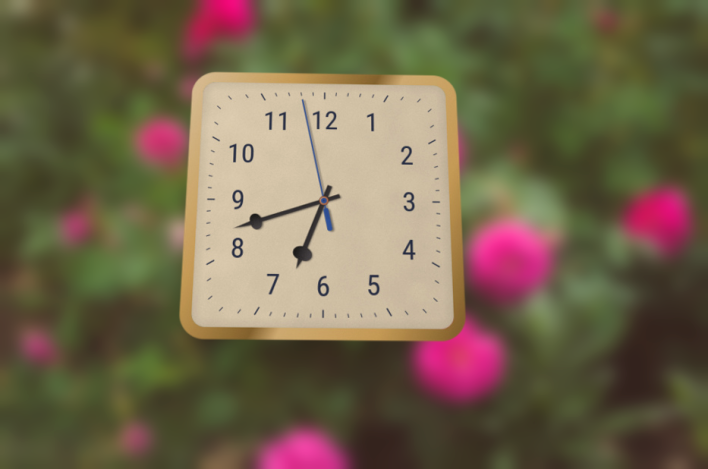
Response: 6:41:58
